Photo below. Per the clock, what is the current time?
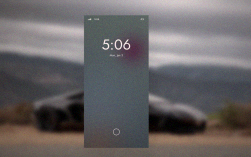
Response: 5:06
